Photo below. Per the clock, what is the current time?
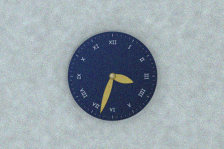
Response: 3:33
